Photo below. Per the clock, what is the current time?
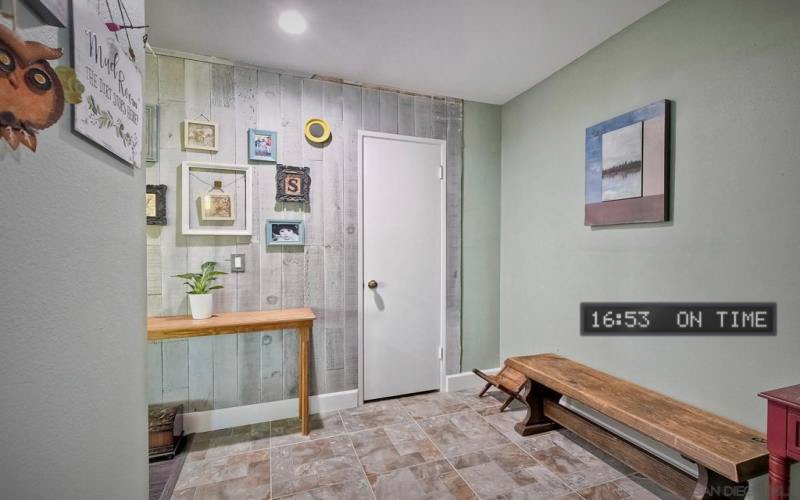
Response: 16:53
